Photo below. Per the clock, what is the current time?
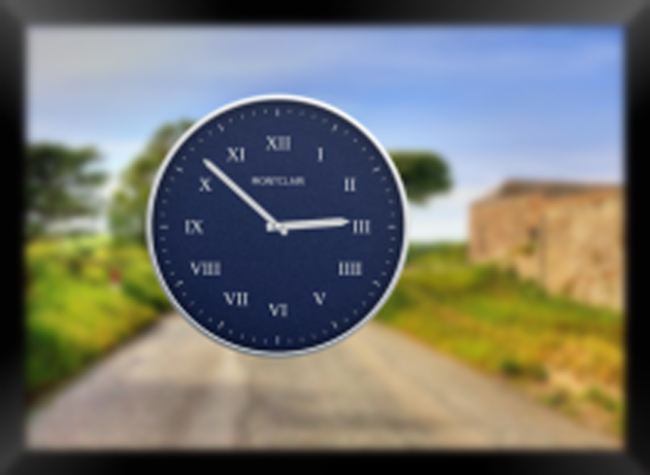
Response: 2:52
